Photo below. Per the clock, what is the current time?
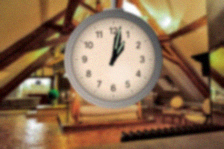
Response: 1:02
